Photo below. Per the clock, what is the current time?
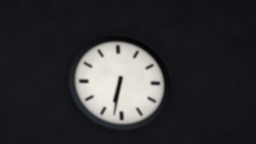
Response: 6:32
